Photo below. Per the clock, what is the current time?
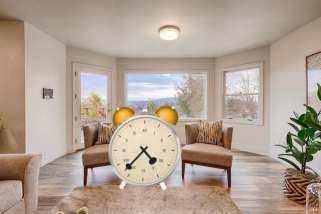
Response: 4:37
